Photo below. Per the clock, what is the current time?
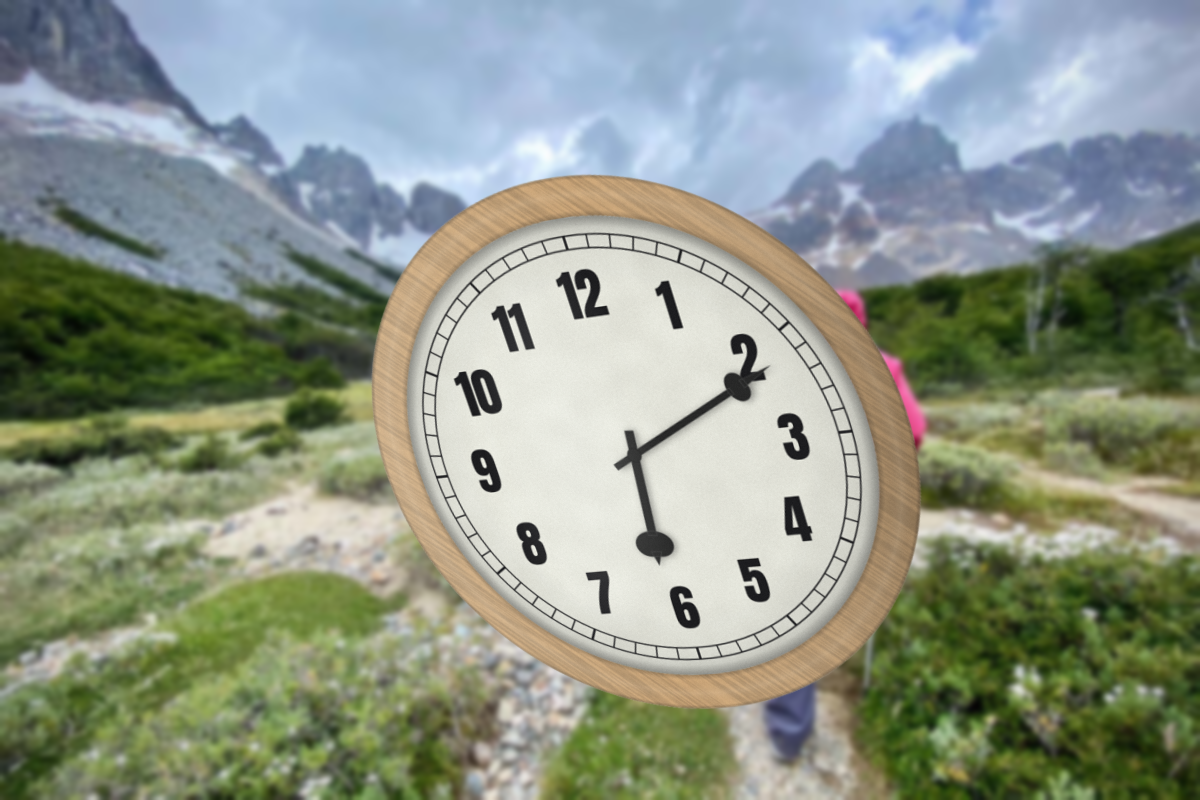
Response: 6:11
